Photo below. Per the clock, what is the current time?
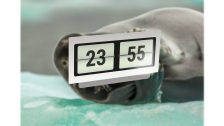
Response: 23:55
